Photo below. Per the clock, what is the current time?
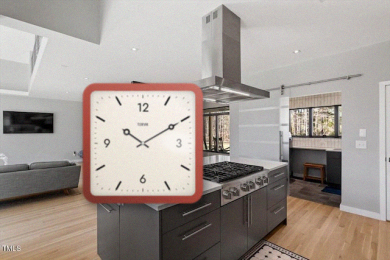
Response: 10:10
